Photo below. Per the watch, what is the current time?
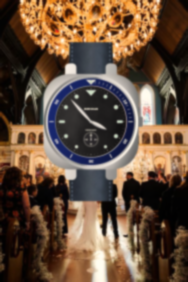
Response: 3:53
